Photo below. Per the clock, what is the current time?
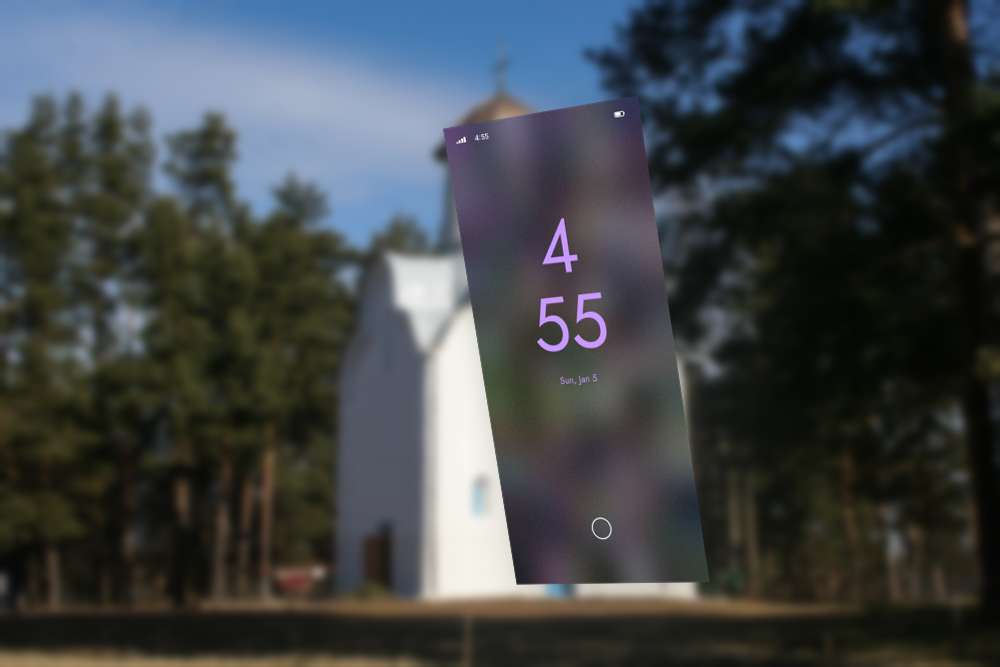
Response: 4:55
